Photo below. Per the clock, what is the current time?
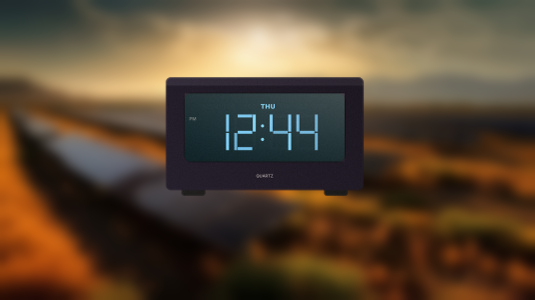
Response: 12:44
